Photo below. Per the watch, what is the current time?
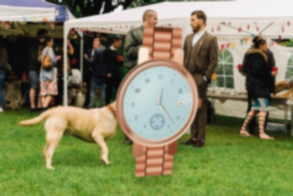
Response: 12:23
